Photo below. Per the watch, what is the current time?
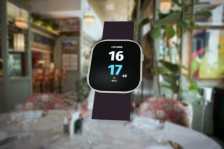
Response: 16:17
